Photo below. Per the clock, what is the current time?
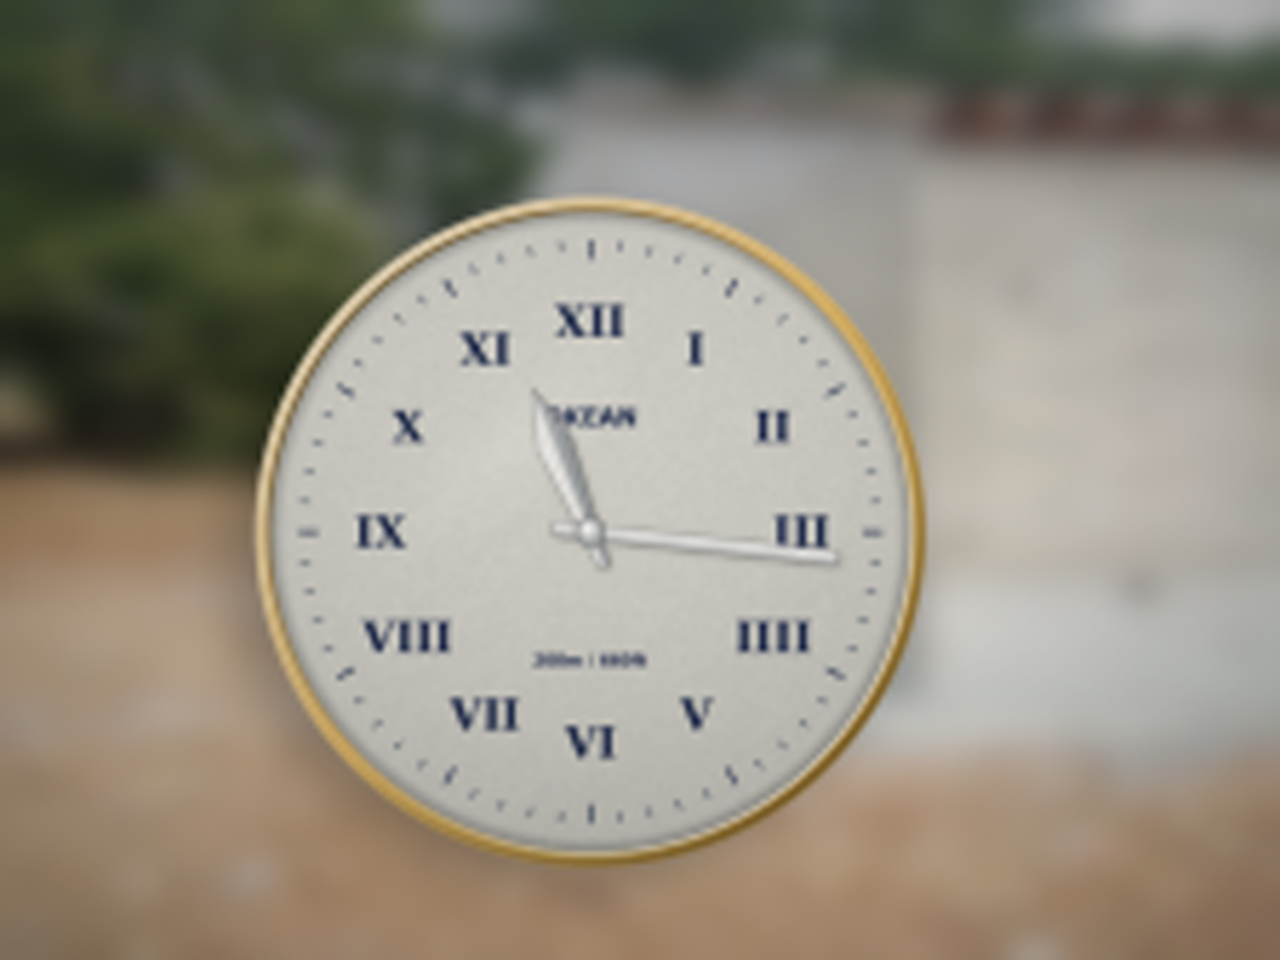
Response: 11:16
